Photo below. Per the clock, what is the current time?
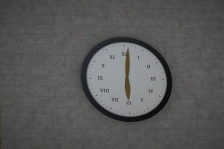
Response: 6:01
